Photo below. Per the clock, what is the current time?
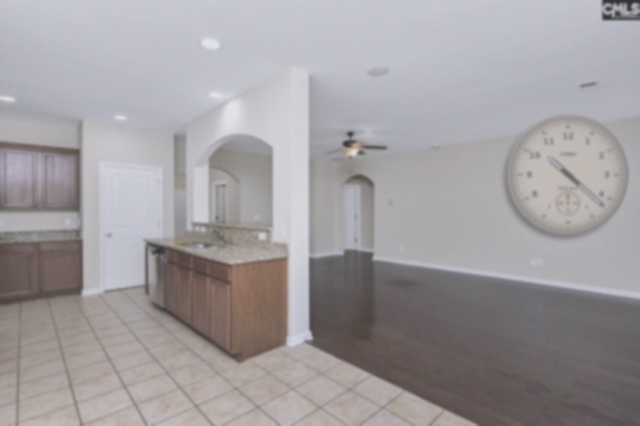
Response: 10:22
